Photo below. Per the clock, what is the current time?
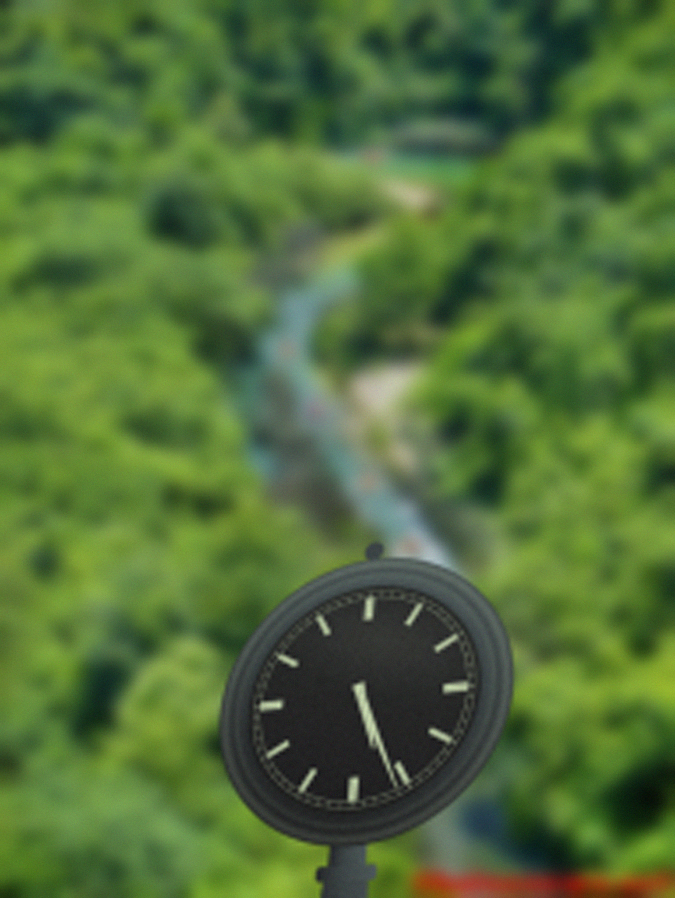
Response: 5:26
